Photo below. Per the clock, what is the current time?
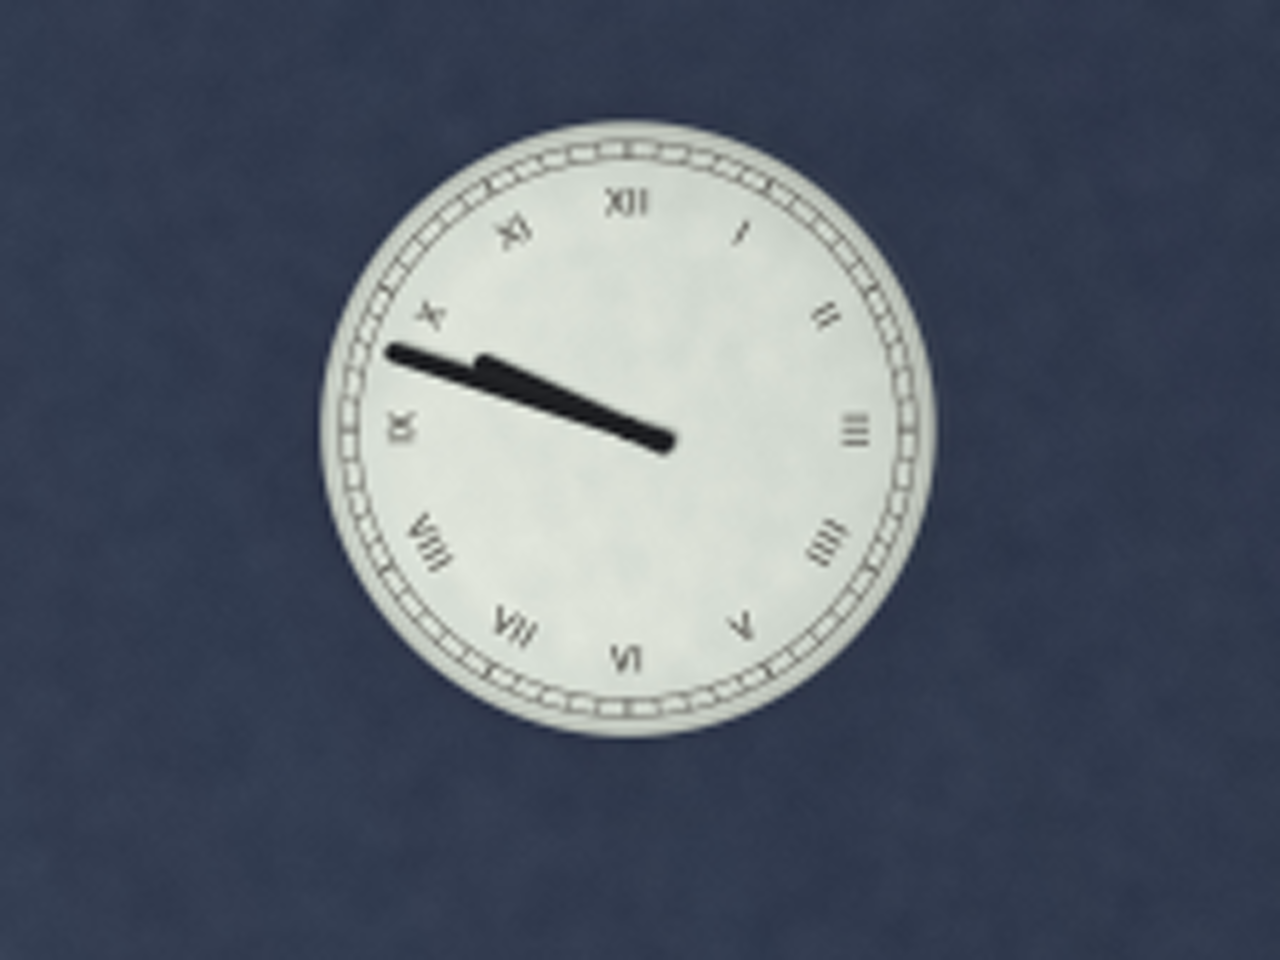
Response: 9:48
